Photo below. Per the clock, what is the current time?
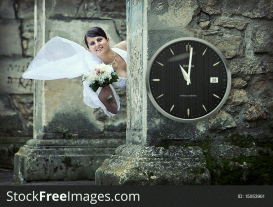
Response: 11:01
